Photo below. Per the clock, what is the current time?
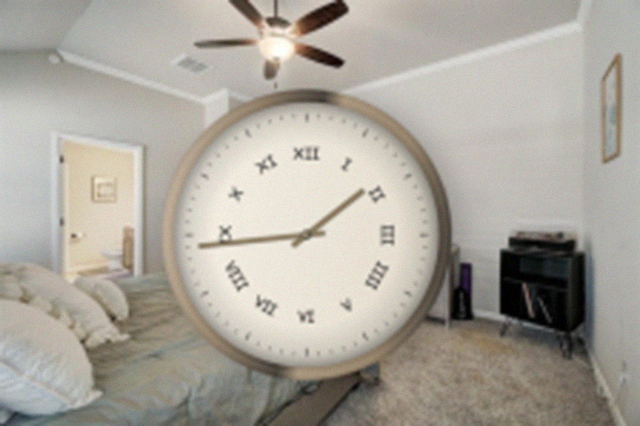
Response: 1:44
